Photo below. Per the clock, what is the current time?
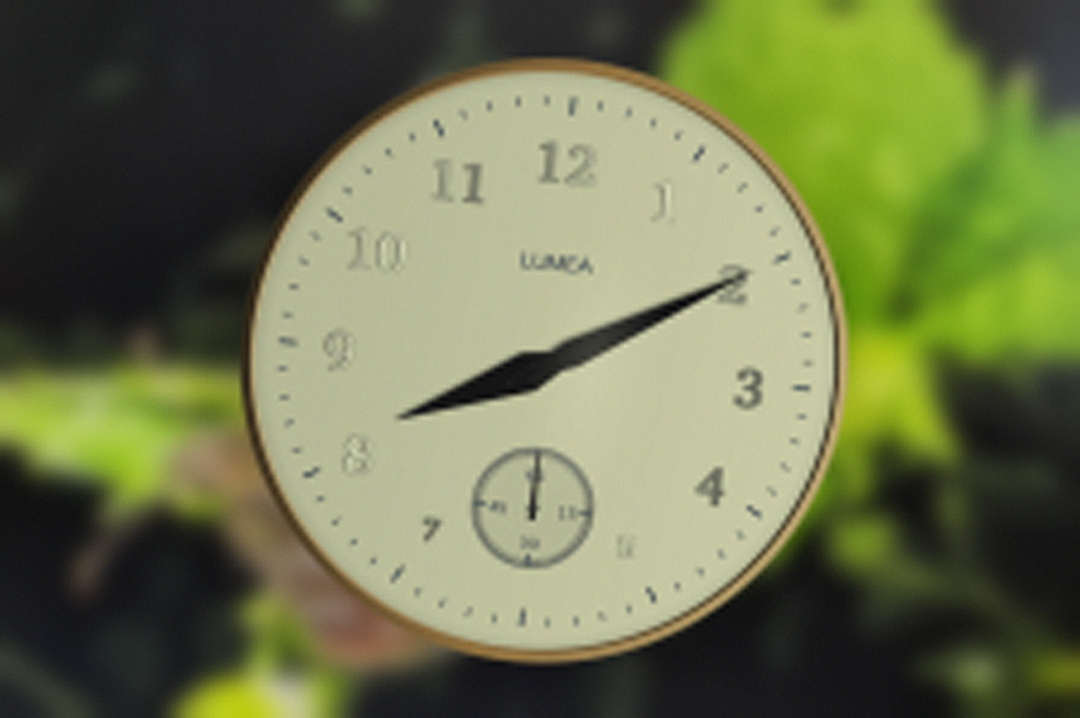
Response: 8:10
